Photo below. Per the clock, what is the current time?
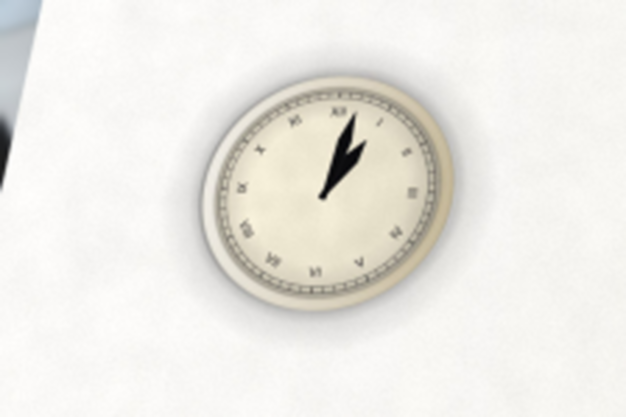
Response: 1:02
